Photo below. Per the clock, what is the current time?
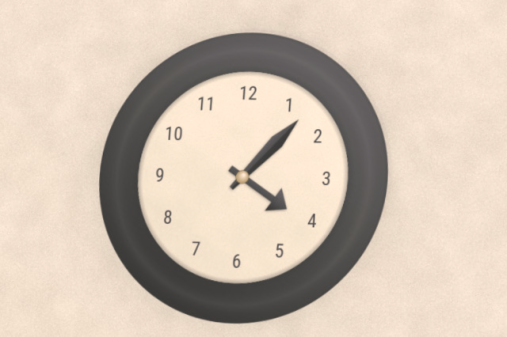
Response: 4:07
